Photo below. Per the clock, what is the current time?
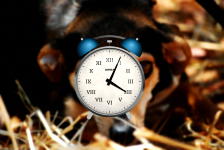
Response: 4:04
